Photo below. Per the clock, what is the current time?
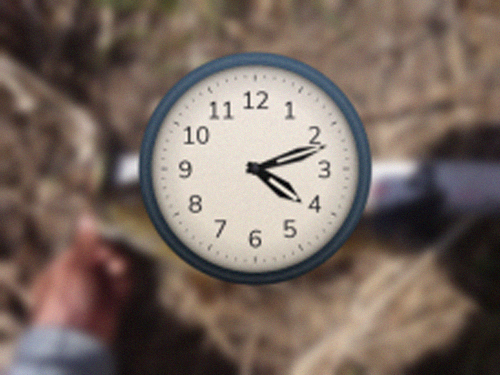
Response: 4:12
